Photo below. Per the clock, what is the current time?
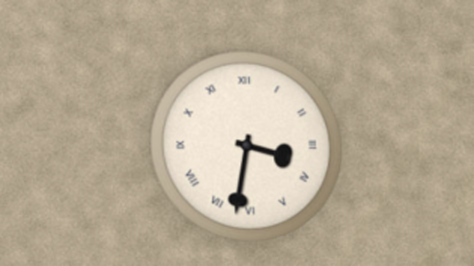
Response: 3:32
